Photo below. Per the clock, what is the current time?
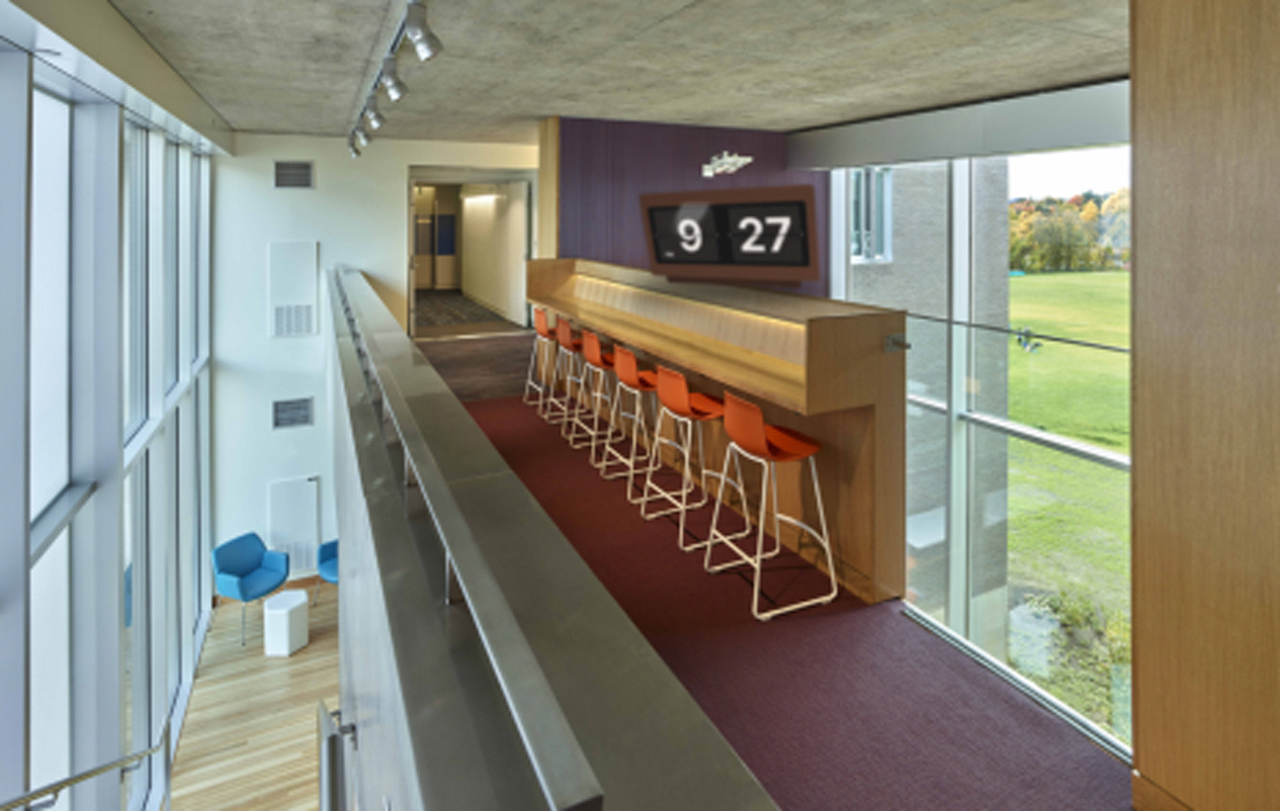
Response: 9:27
